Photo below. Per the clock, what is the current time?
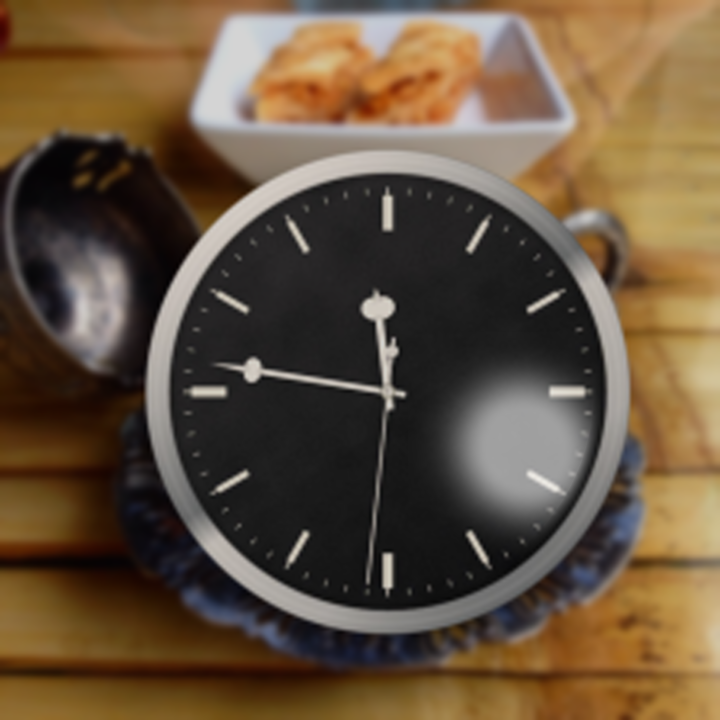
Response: 11:46:31
